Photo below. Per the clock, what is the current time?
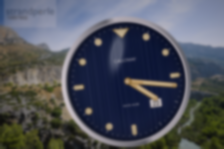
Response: 4:17
